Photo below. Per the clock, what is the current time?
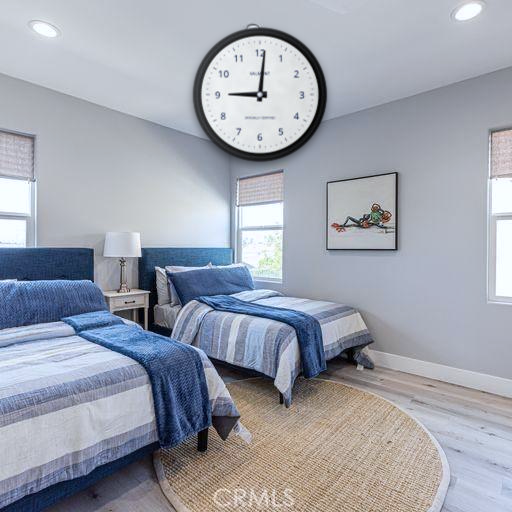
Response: 9:01
